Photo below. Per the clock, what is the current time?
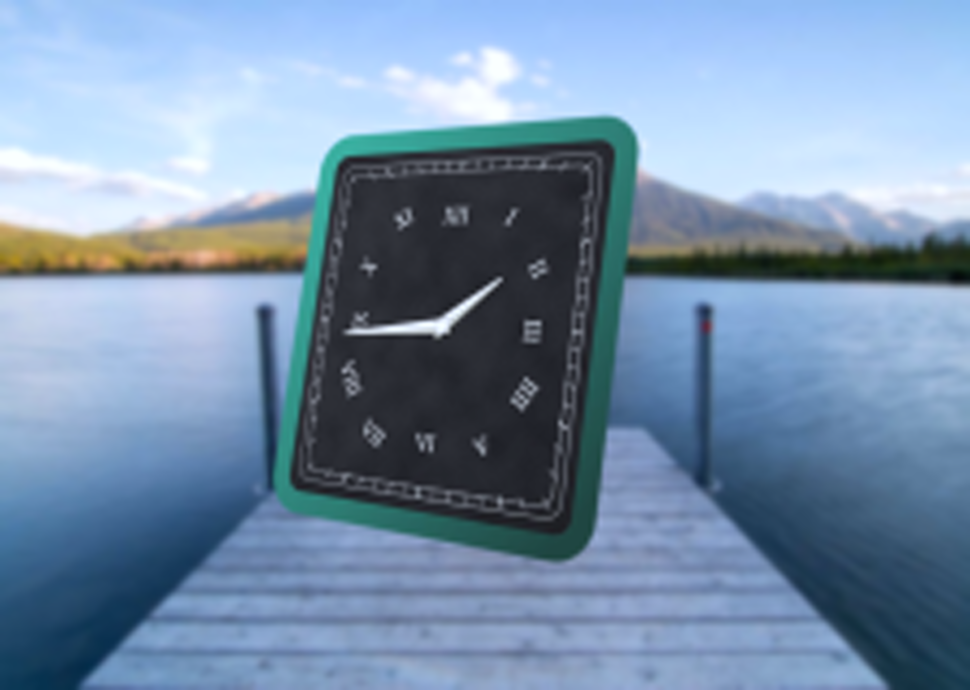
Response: 1:44
